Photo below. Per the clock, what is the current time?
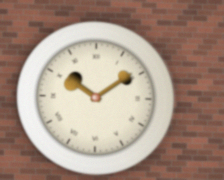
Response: 10:09
